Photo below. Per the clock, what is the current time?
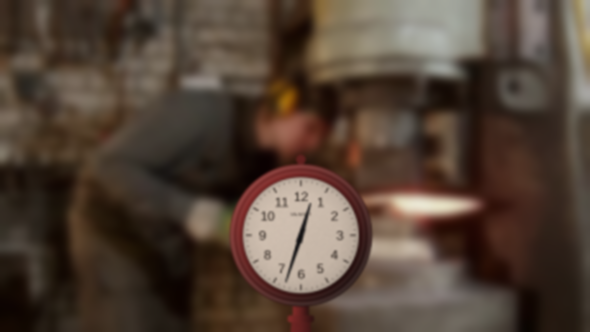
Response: 12:33
